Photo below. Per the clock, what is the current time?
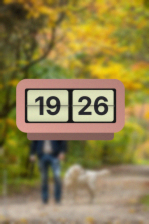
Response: 19:26
